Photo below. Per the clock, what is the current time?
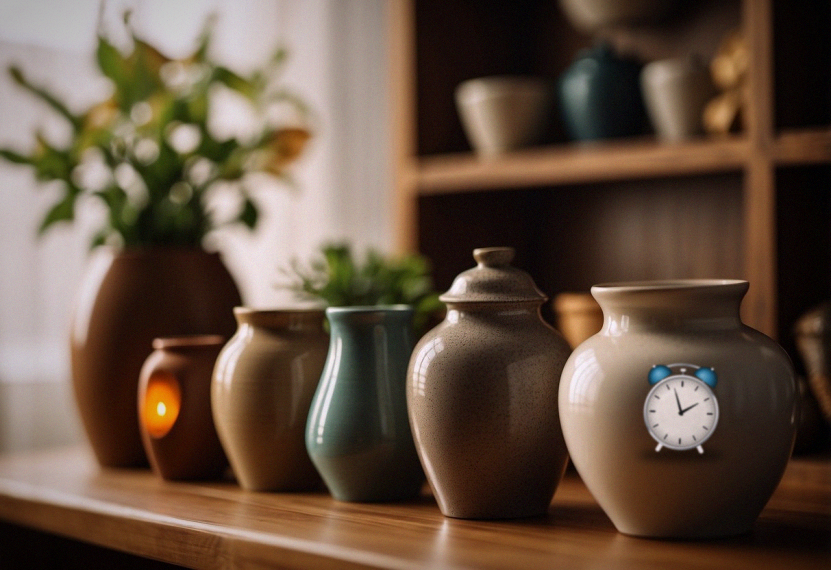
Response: 1:57
